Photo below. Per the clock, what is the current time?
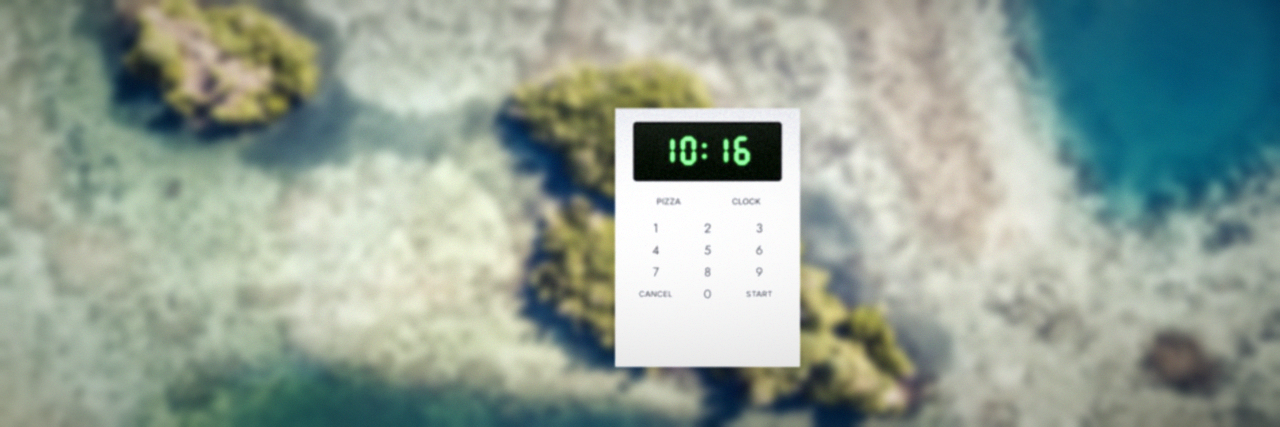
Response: 10:16
